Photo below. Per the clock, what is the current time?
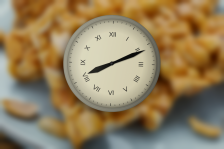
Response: 8:11
